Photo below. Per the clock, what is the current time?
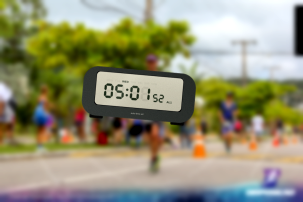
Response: 5:01:52
